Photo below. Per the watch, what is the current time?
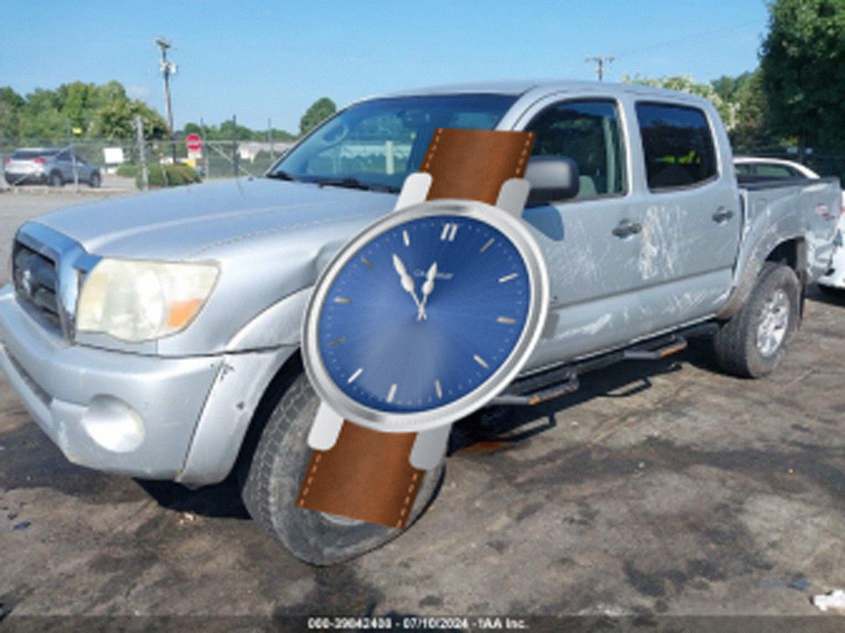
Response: 11:53
